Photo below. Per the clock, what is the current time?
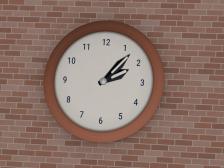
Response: 2:07
